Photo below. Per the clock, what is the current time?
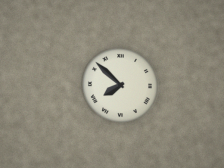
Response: 7:52
